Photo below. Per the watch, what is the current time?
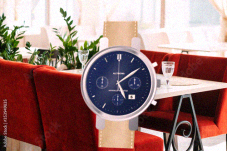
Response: 5:09
